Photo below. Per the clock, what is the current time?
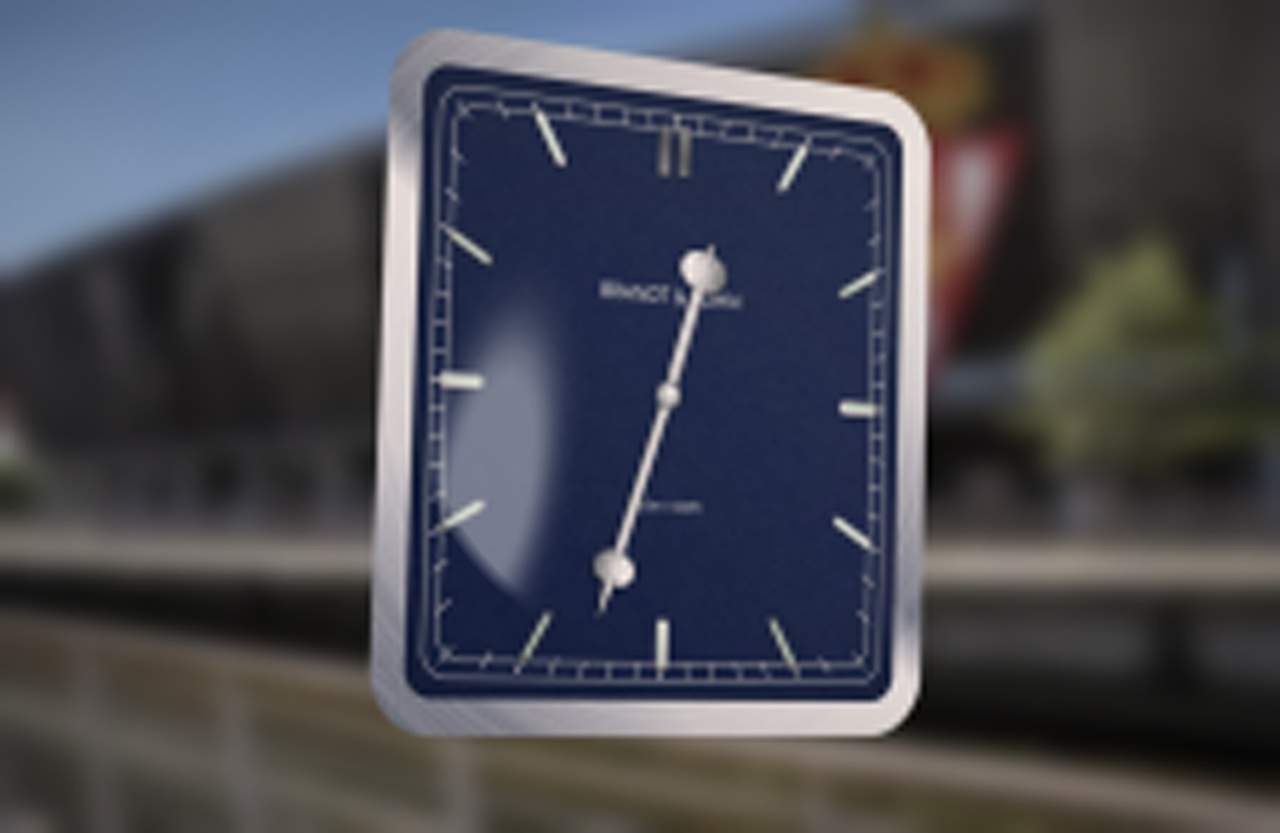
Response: 12:33
